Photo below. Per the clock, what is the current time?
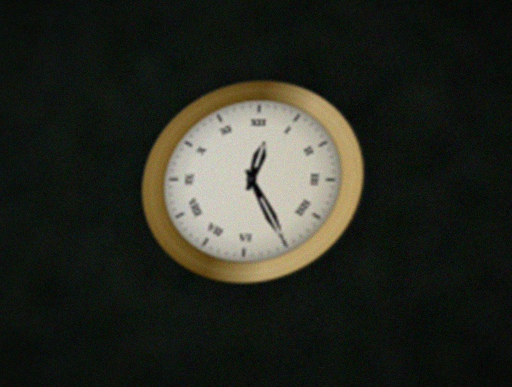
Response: 12:25
